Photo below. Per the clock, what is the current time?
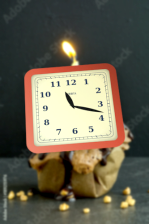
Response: 11:18
